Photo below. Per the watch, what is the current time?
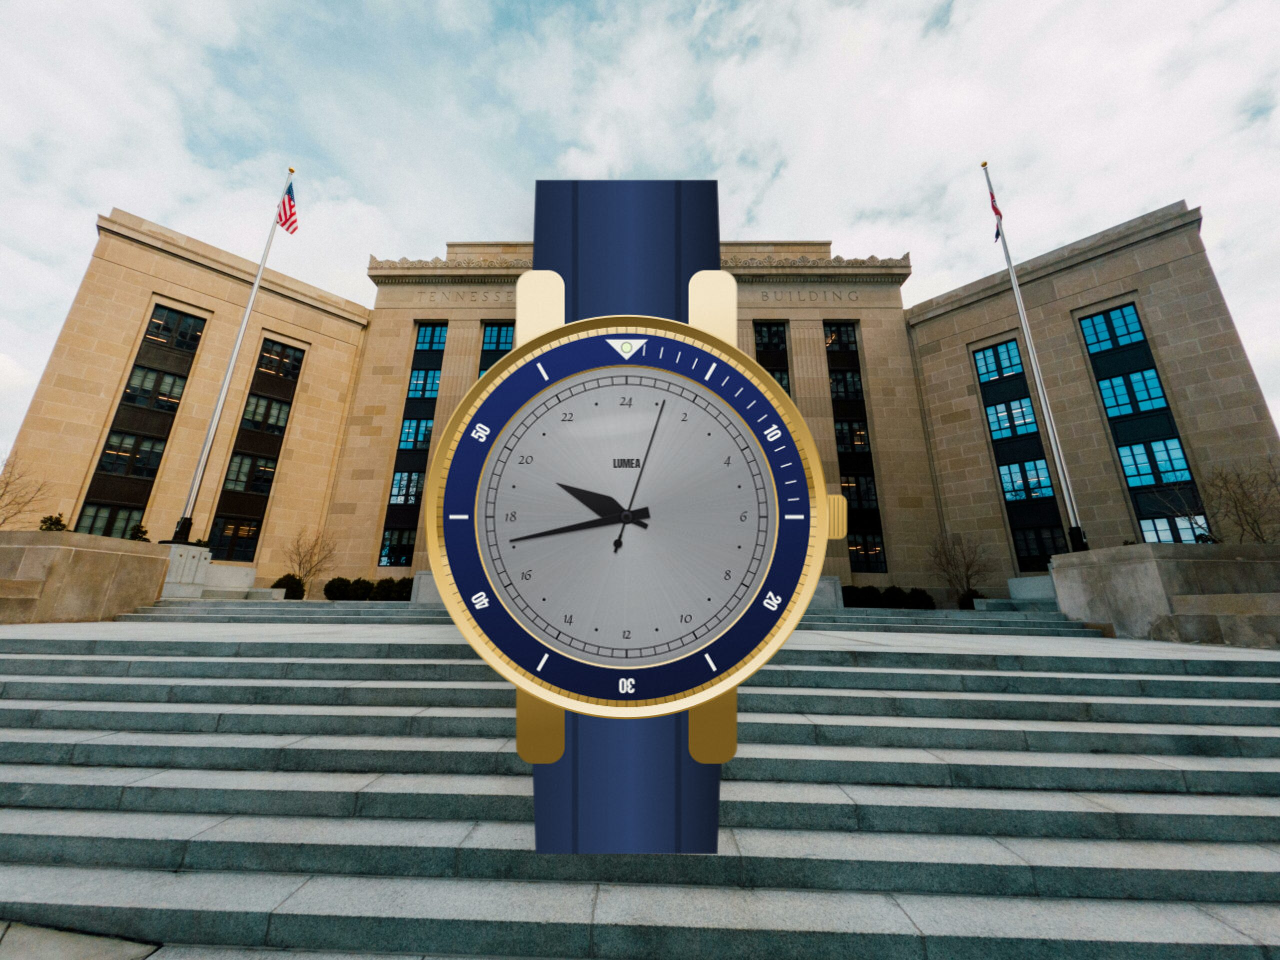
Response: 19:43:03
